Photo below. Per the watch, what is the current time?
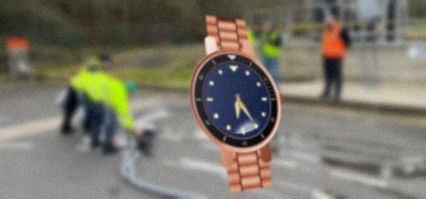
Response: 6:25
